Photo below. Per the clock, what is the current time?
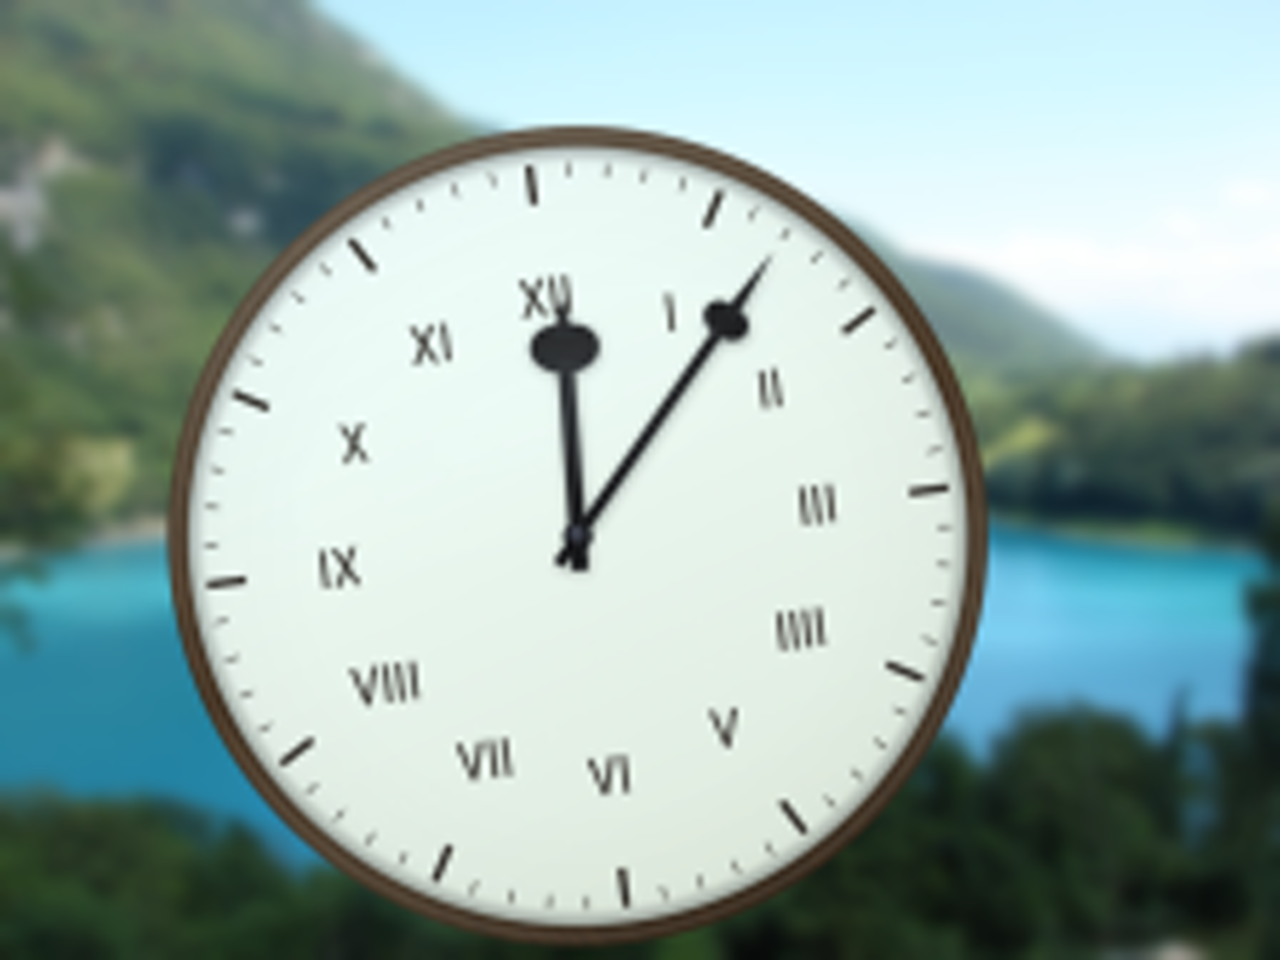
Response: 12:07
